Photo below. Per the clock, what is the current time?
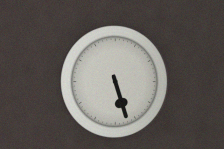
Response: 5:27
